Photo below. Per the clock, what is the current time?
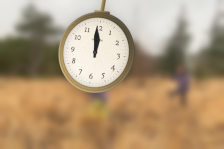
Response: 11:59
